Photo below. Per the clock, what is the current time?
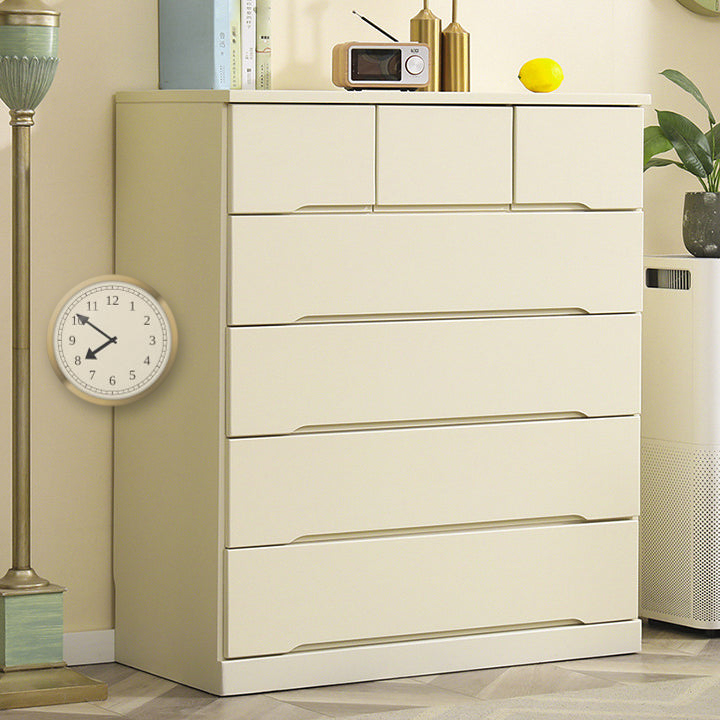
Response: 7:51
